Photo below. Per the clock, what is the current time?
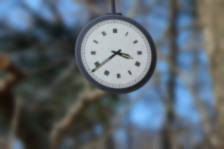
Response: 3:39
